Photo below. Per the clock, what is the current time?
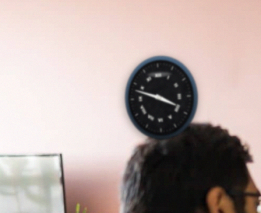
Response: 3:48
